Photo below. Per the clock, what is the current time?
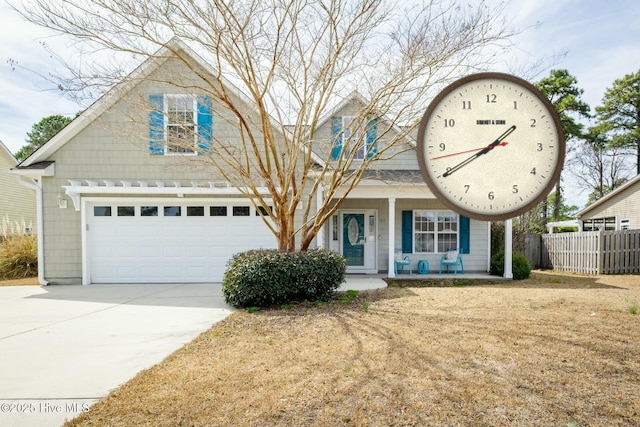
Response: 1:39:43
